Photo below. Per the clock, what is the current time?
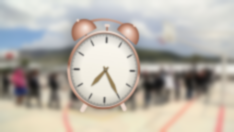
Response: 7:25
